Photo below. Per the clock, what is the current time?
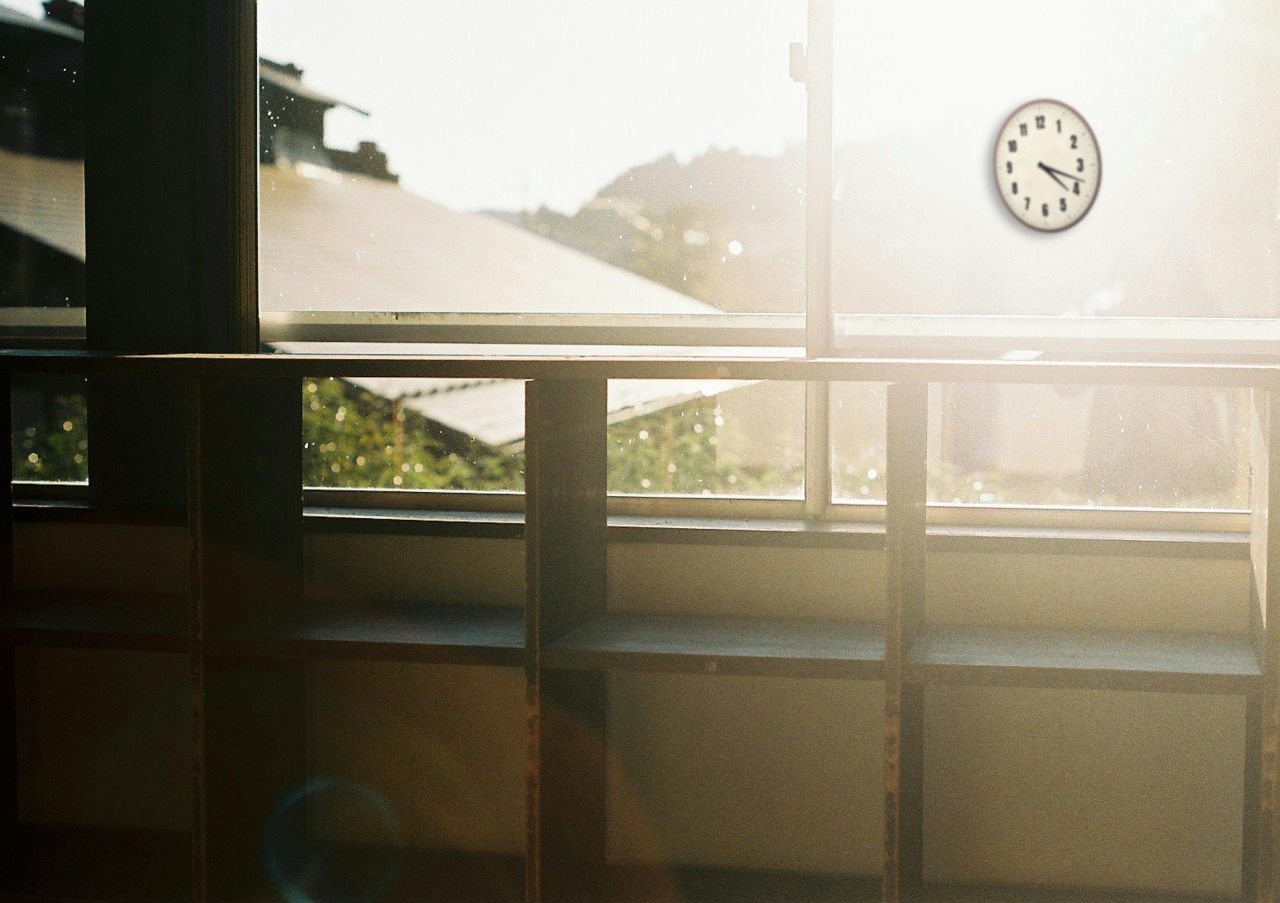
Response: 4:18
